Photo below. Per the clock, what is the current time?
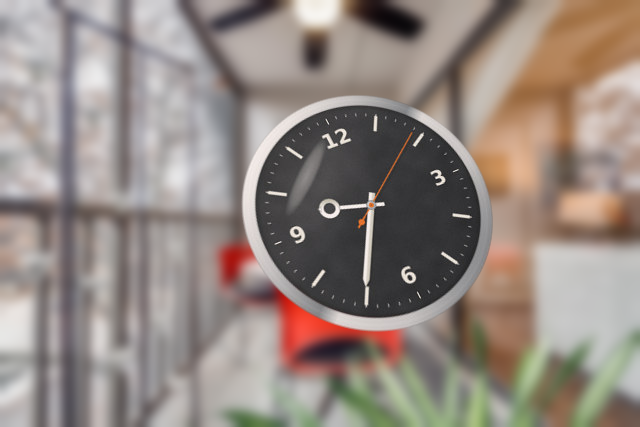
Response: 9:35:09
